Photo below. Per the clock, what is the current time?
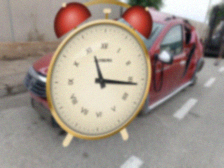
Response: 11:16
